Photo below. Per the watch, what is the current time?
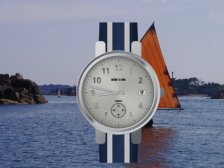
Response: 8:47
